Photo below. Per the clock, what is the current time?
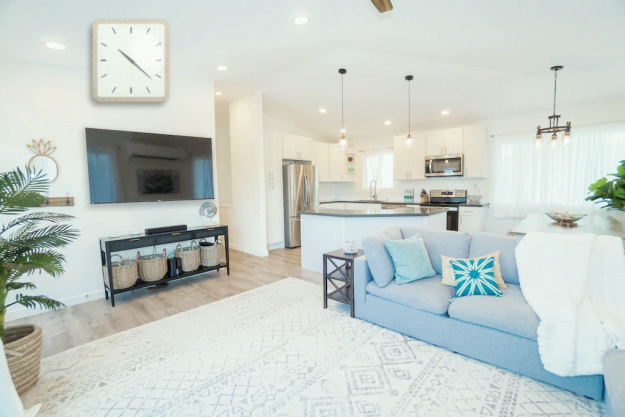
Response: 10:22
